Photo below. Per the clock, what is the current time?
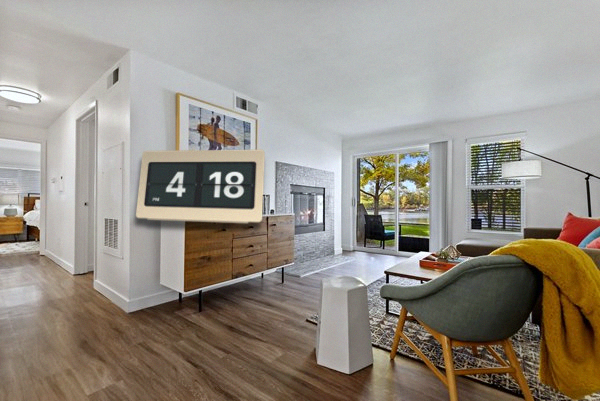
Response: 4:18
